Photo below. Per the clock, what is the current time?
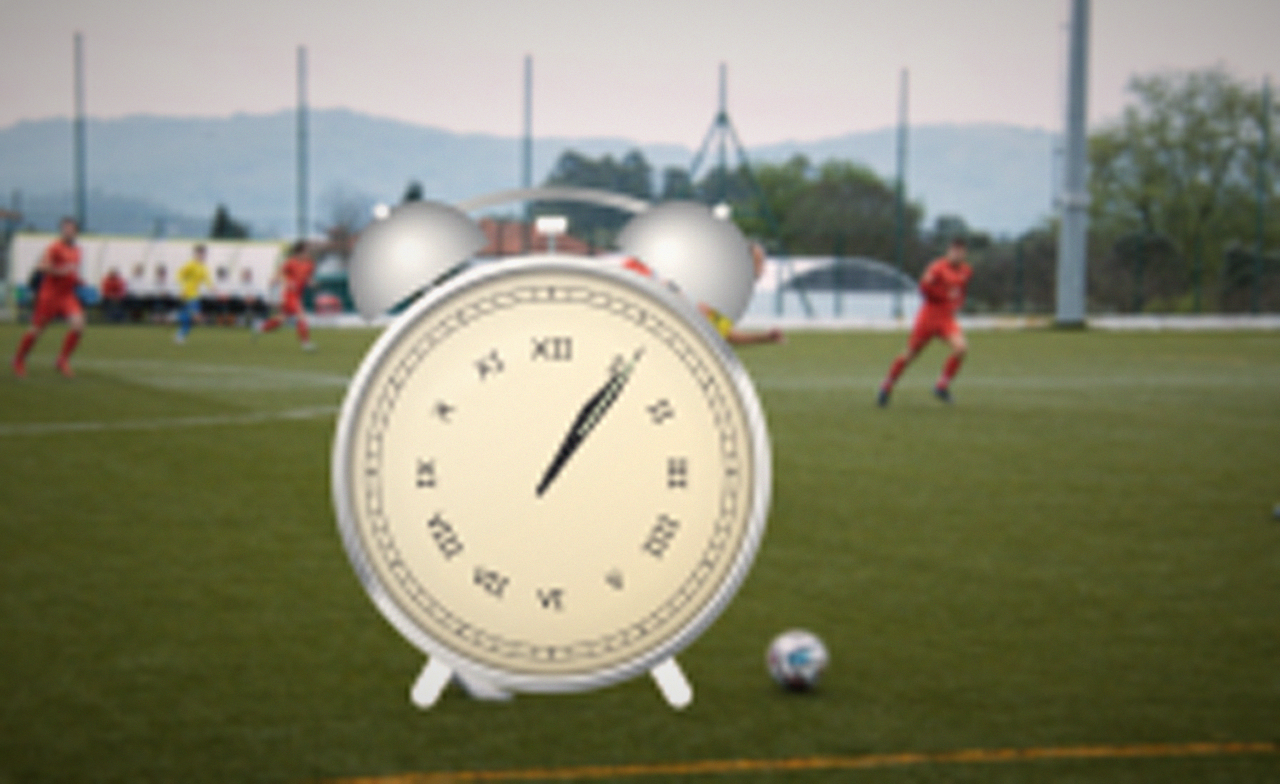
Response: 1:06
